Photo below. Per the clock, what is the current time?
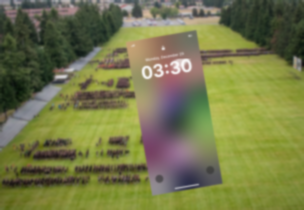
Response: 3:30
